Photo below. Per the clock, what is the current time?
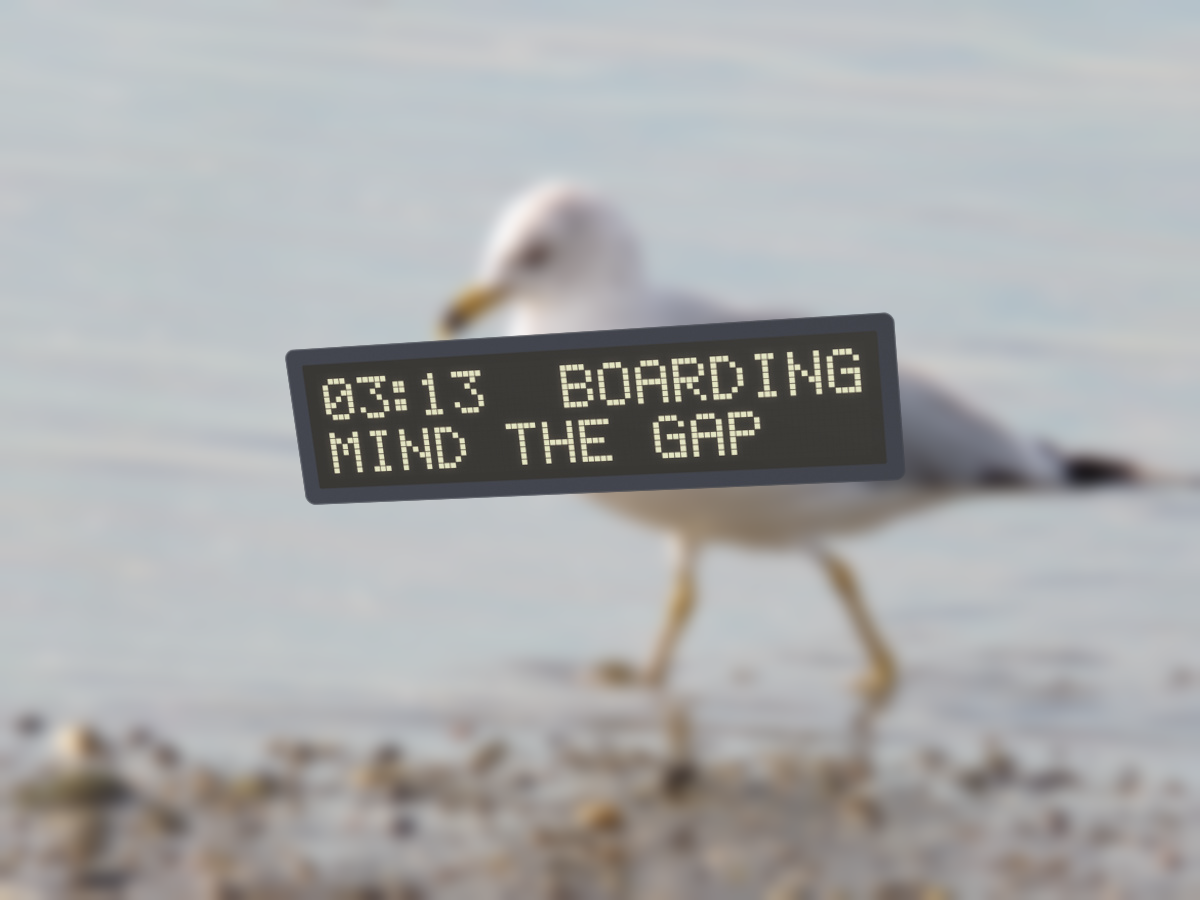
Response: 3:13
